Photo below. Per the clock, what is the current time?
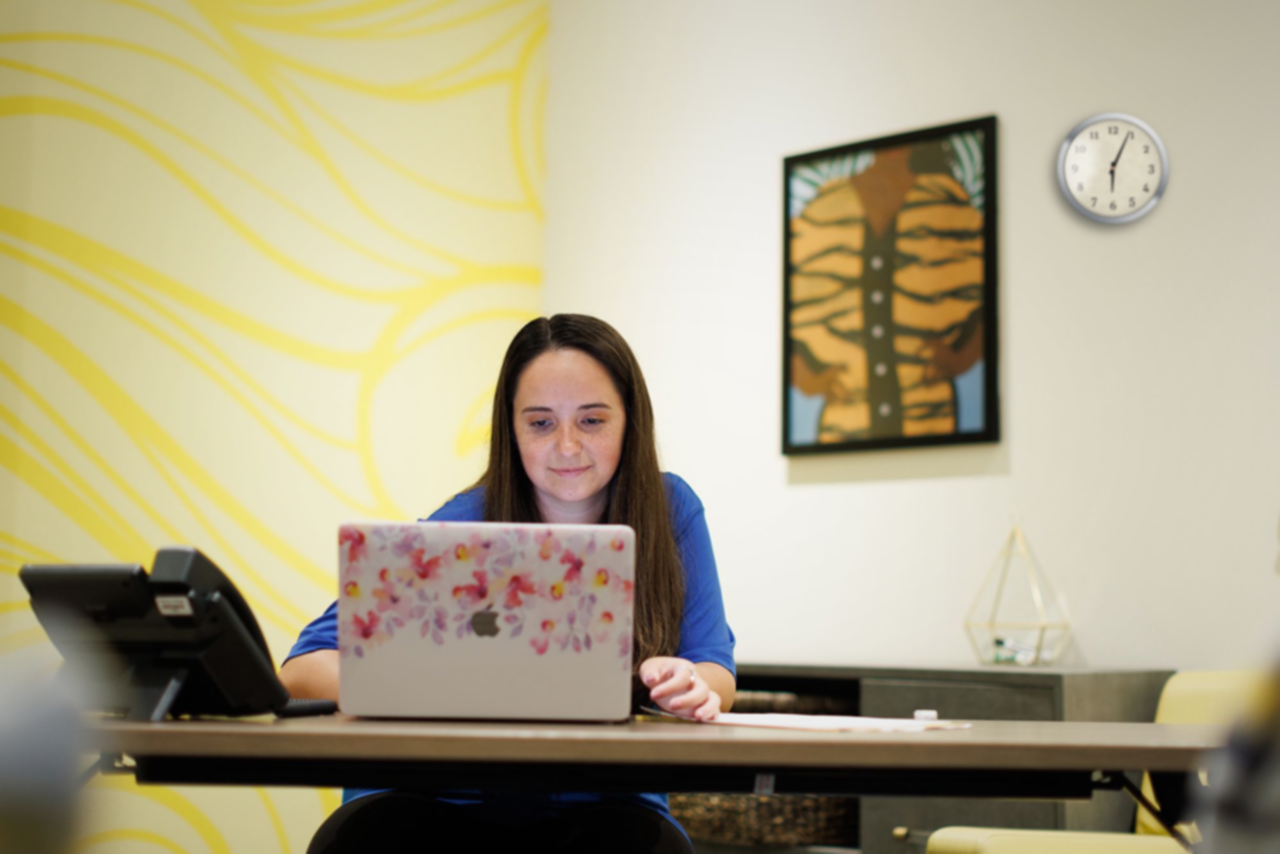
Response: 6:04
